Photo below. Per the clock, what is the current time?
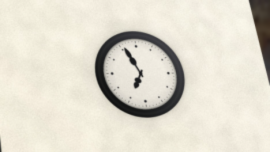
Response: 6:56
